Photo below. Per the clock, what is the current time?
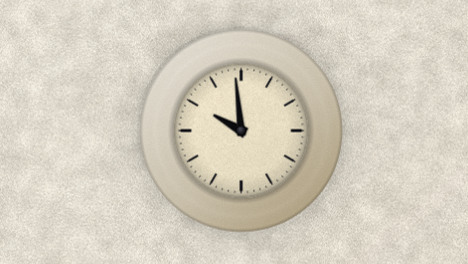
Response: 9:59
